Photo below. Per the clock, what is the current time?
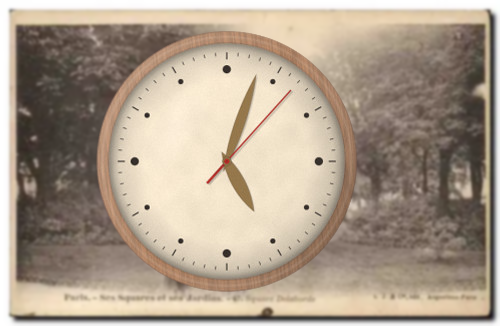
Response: 5:03:07
